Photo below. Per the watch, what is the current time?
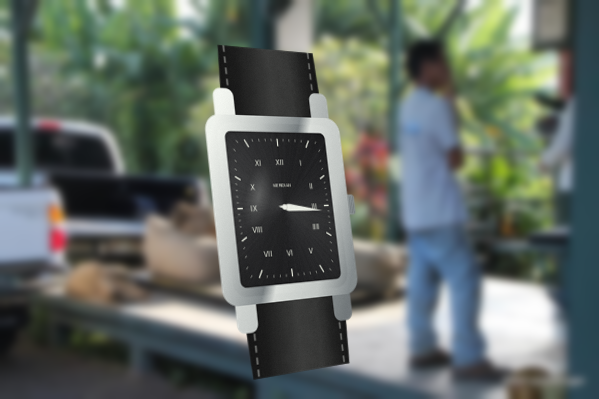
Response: 3:16
